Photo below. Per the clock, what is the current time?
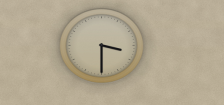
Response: 3:30
